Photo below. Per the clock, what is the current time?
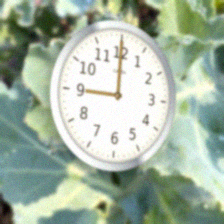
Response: 9:00
